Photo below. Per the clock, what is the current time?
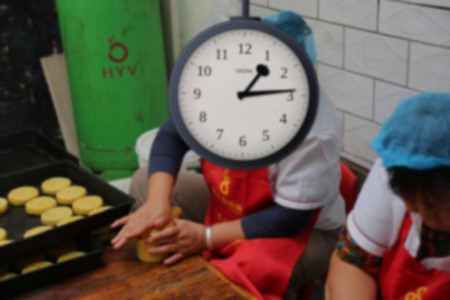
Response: 1:14
